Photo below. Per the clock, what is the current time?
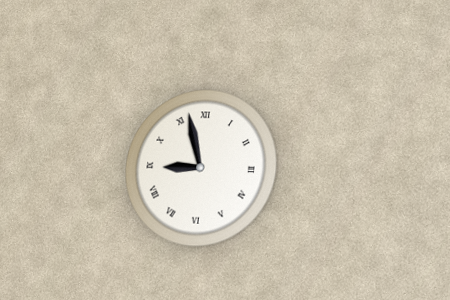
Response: 8:57
